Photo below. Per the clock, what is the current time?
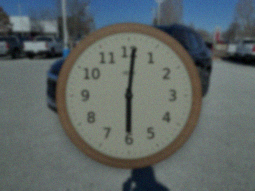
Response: 6:01
